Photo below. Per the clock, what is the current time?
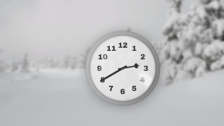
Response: 2:40
